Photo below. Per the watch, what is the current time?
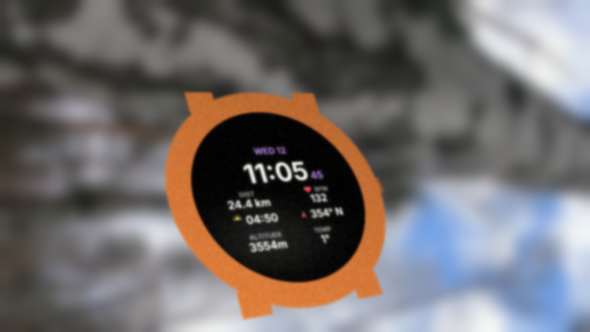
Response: 11:05
